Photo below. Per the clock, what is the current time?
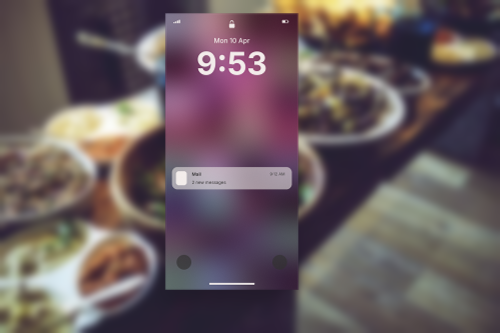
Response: 9:53
